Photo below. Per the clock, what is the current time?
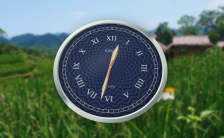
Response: 12:32
